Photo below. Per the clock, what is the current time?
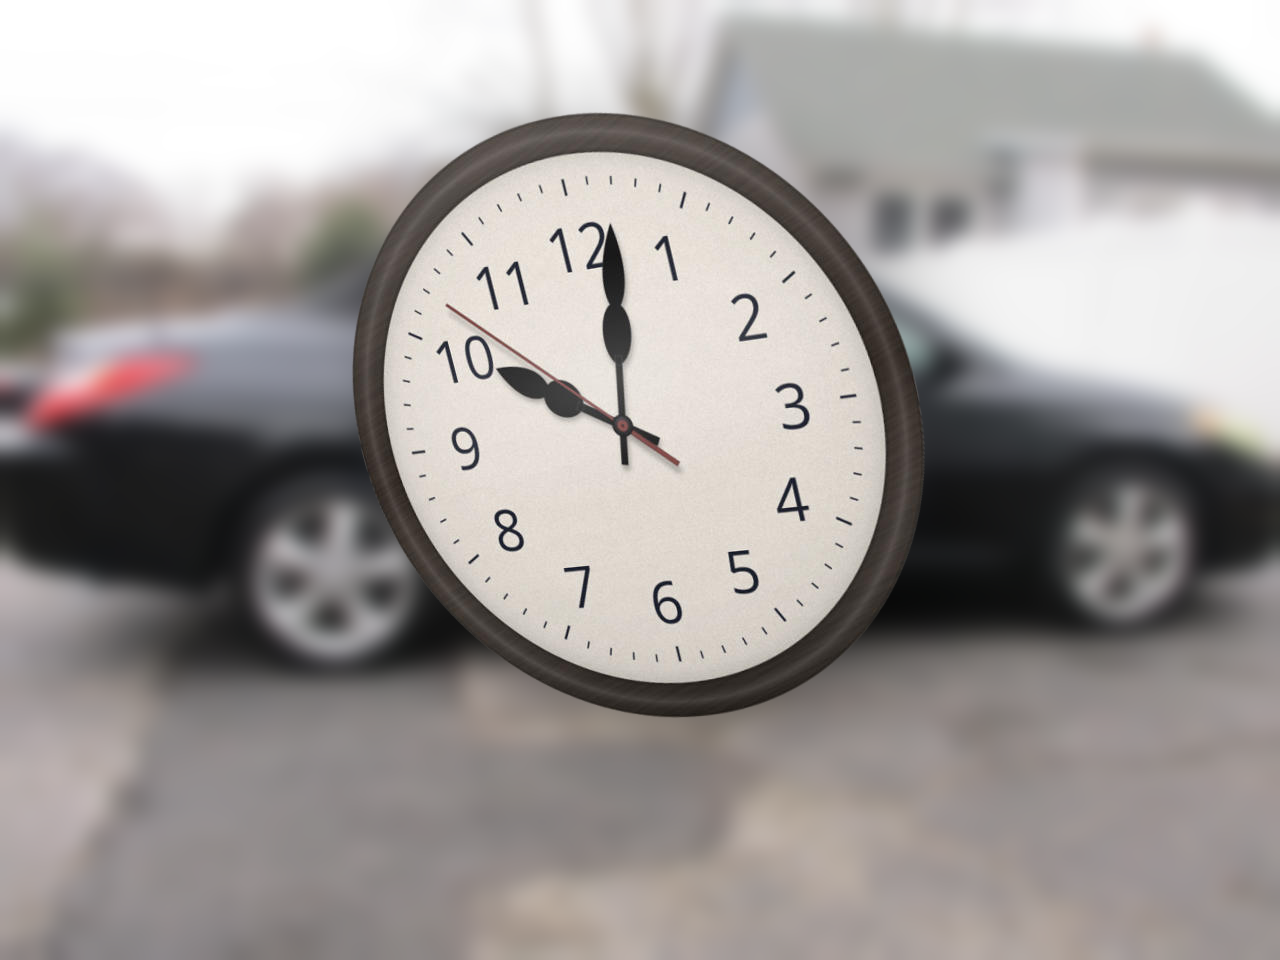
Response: 10:01:52
